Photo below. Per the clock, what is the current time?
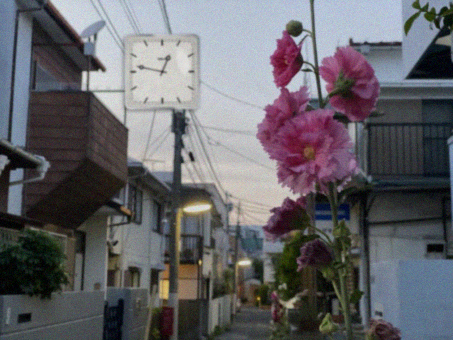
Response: 12:47
